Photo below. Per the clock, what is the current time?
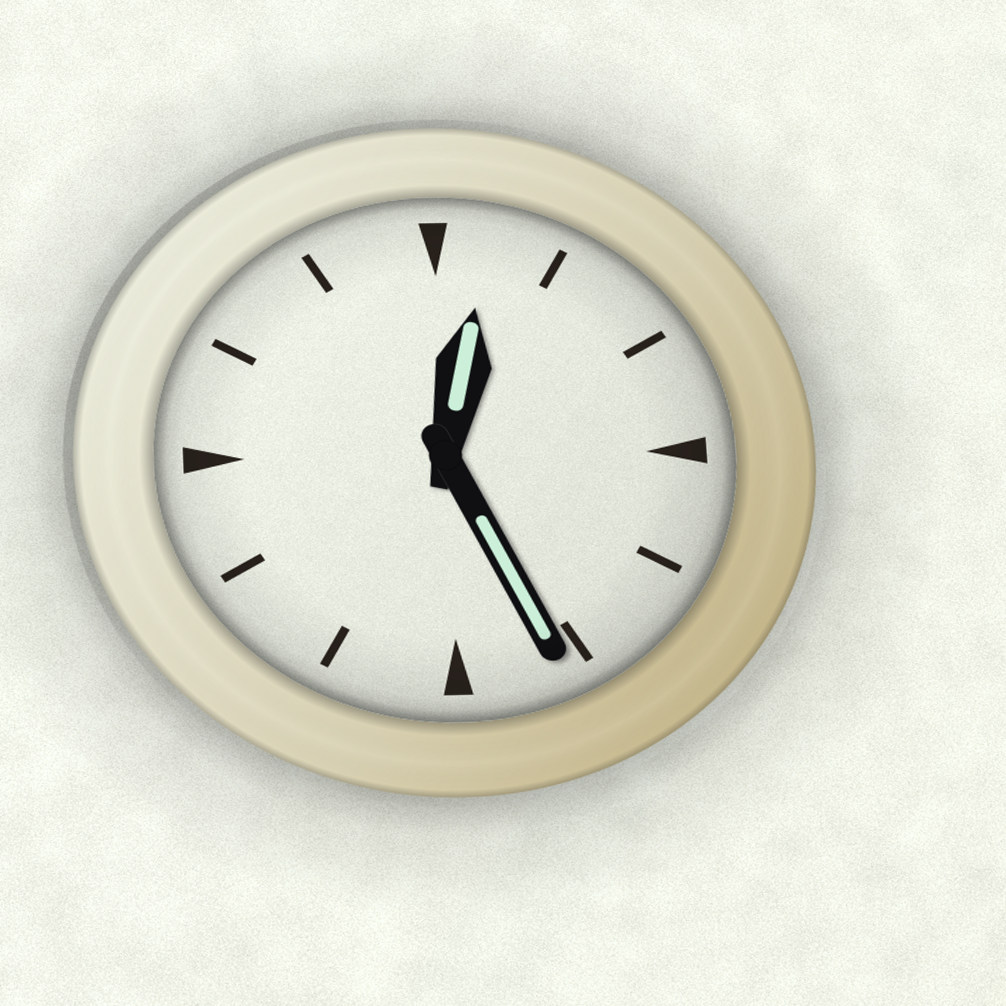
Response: 12:26
